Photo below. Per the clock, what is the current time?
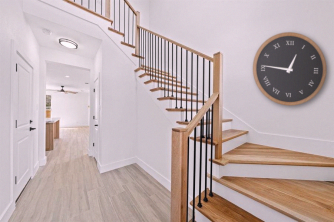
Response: 12:46
